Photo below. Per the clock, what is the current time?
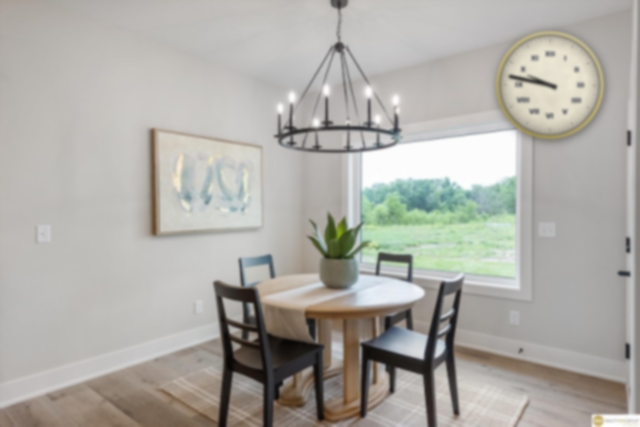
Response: 9:47
